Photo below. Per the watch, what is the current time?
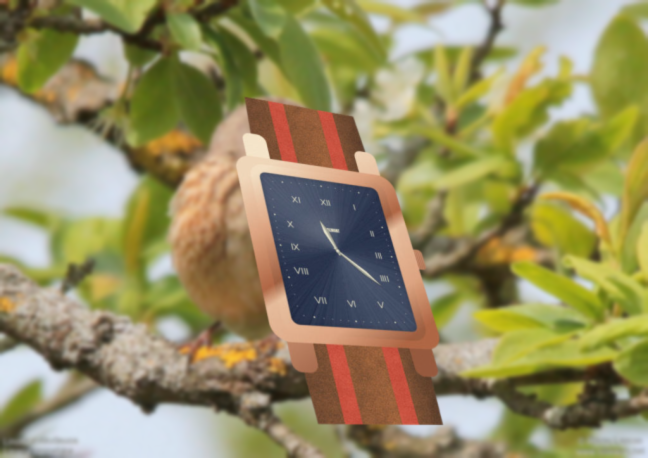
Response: 11:22
